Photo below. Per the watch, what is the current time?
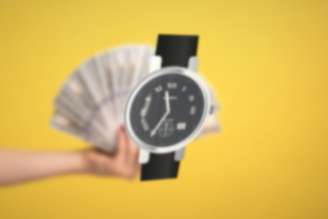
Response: 11:35
